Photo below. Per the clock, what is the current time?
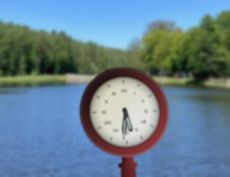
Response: 5:31
